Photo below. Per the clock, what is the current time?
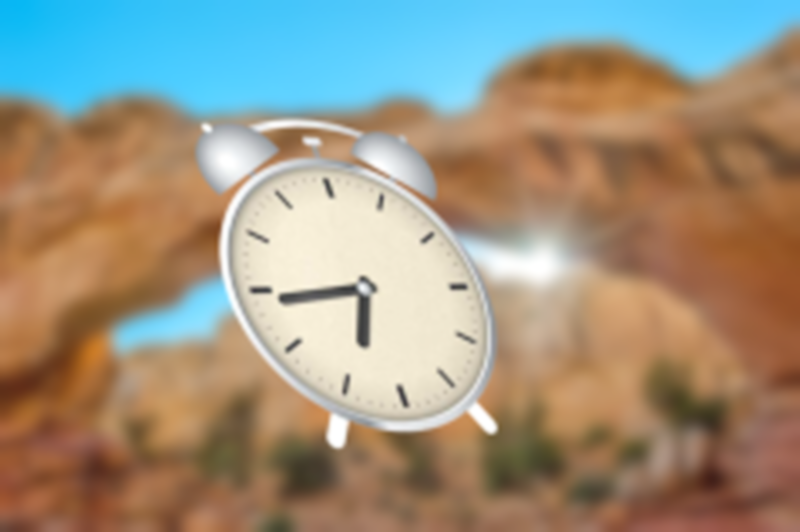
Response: 6:44
